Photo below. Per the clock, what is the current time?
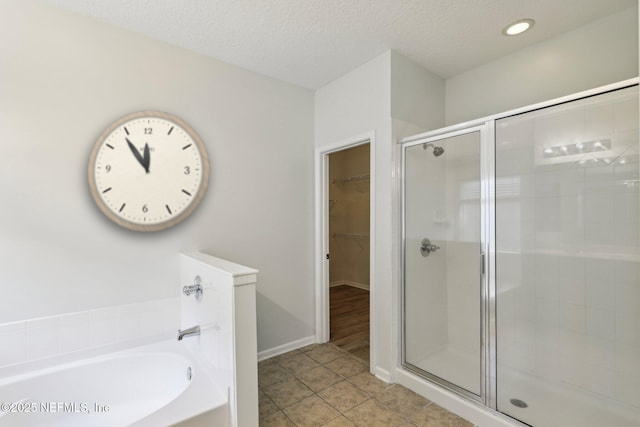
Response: 11:54
